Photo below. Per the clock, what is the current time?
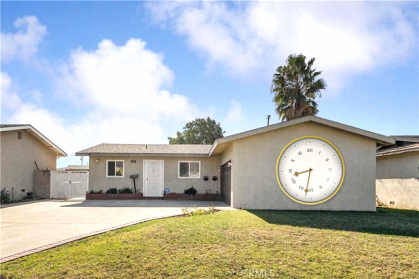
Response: 8:32
